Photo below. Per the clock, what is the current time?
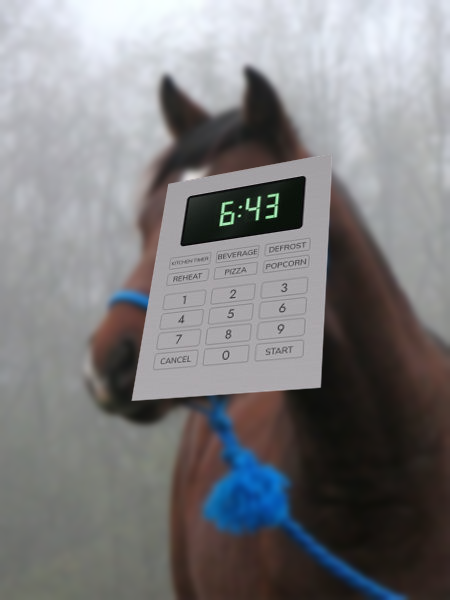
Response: 6:43
